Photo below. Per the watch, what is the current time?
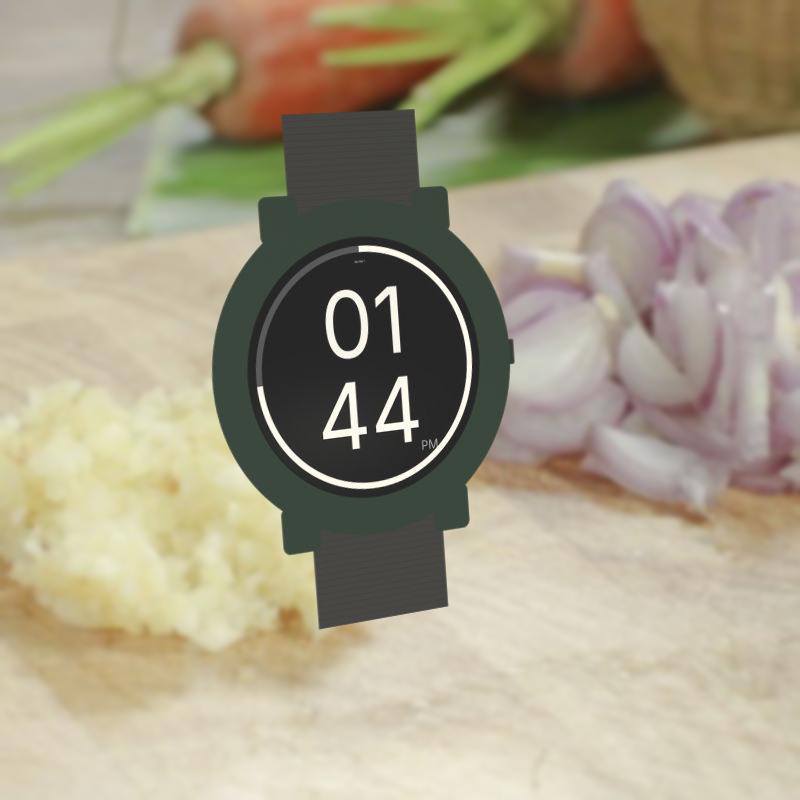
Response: 1:44
